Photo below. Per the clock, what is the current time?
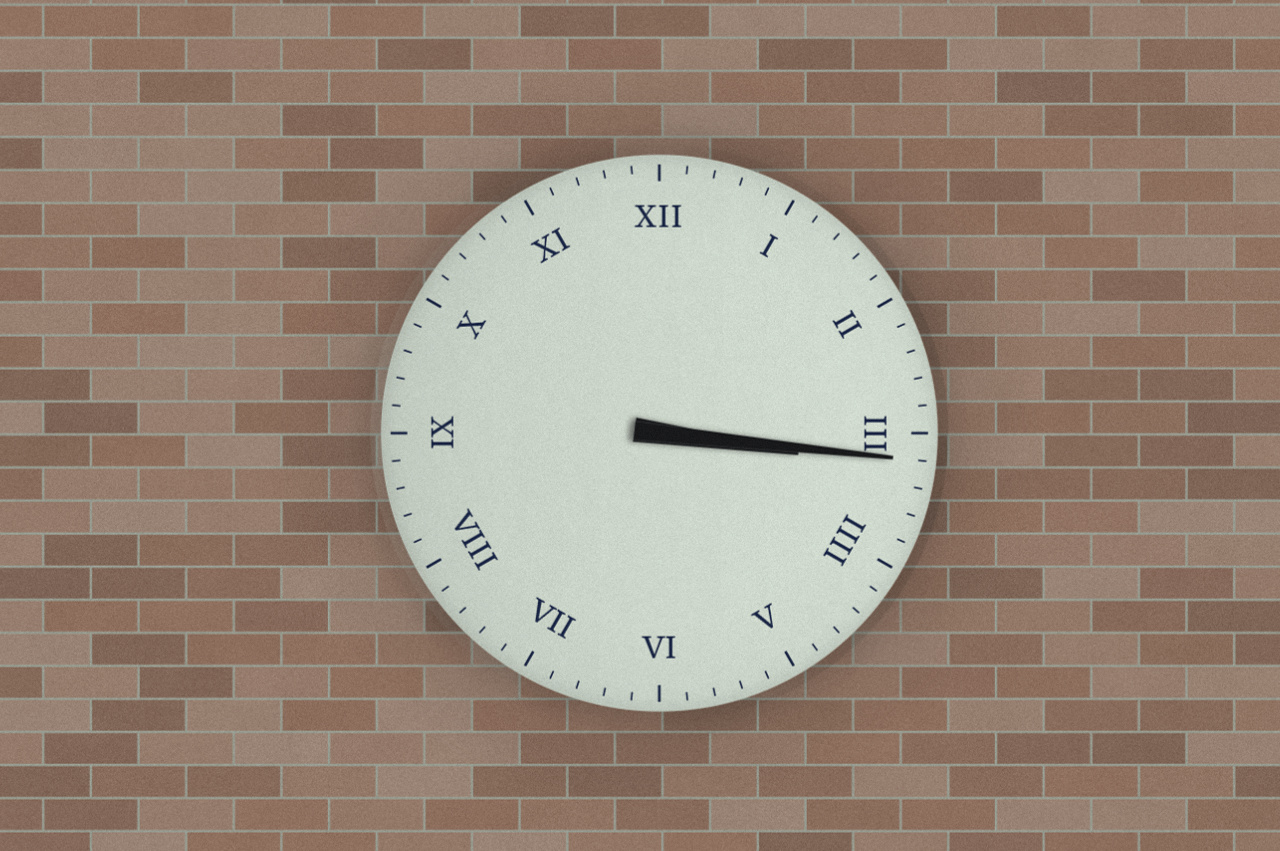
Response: 3:16
